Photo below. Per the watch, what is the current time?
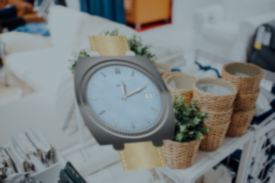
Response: 12:11
